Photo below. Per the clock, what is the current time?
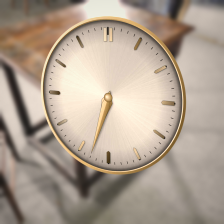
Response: 6:33
